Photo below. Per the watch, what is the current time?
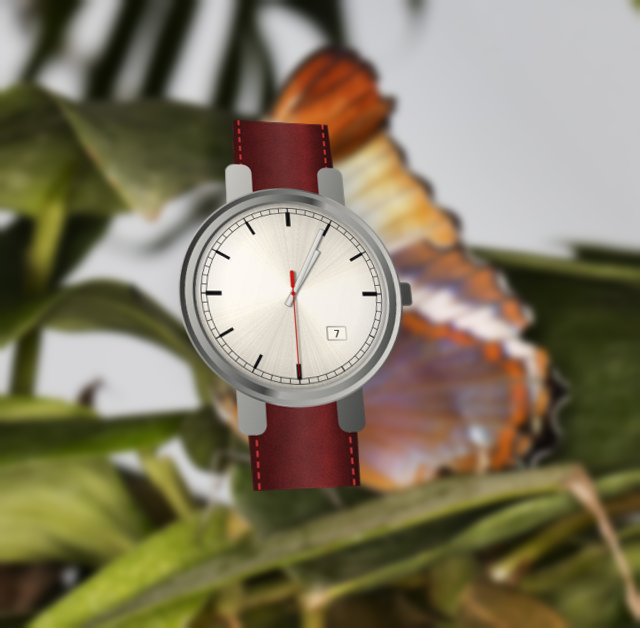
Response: 1:04:30
